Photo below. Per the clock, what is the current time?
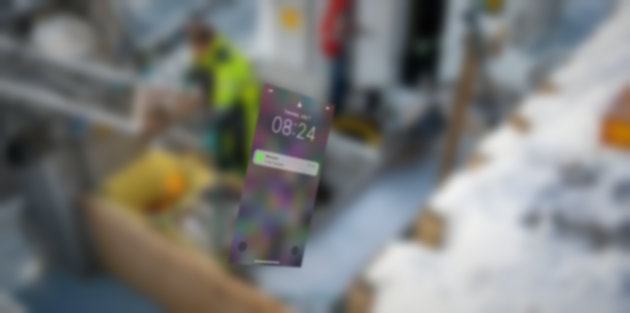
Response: 8:24
